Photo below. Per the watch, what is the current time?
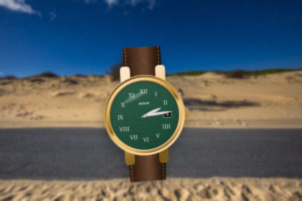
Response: 2:14
